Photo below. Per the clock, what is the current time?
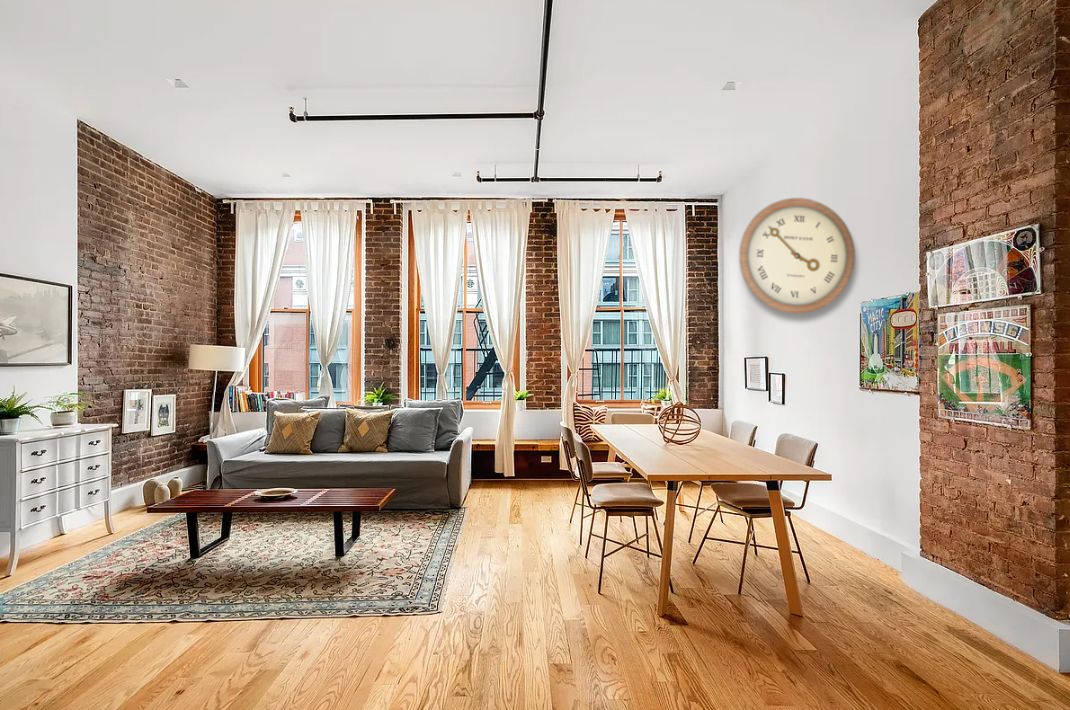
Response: 3:52
